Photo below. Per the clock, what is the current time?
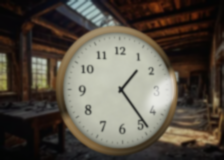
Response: 1:24
